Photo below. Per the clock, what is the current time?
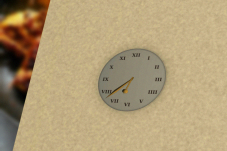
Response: 6:38
